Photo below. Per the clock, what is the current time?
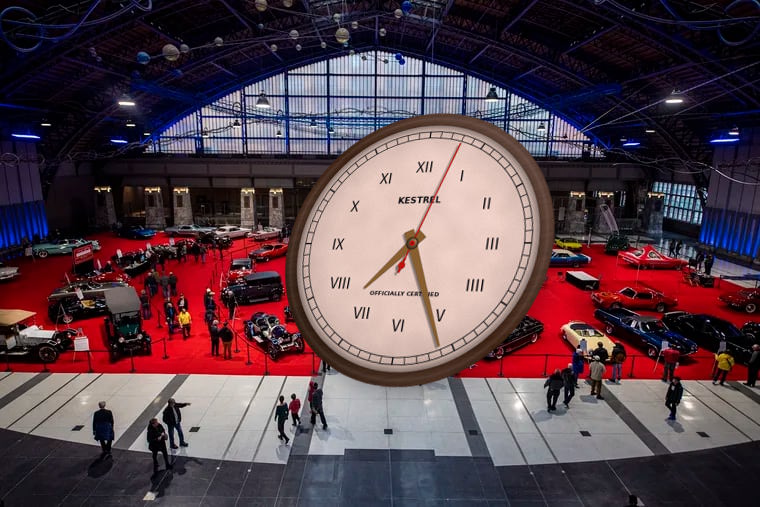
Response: 7:26:03
